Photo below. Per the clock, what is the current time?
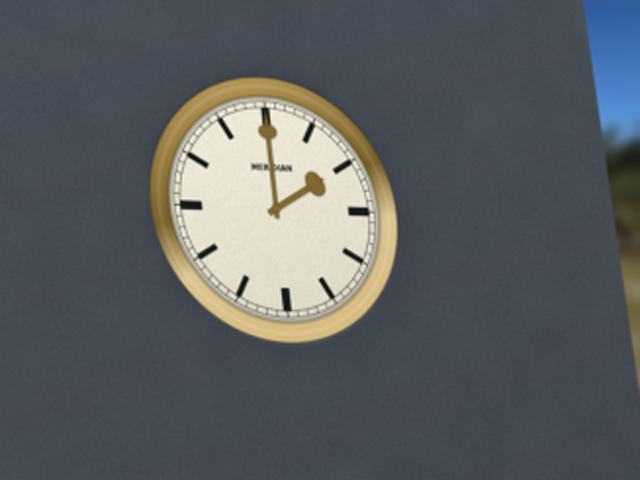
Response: 2:00
